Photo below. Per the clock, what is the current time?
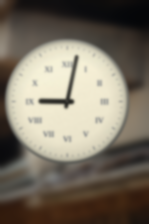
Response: 9:02
